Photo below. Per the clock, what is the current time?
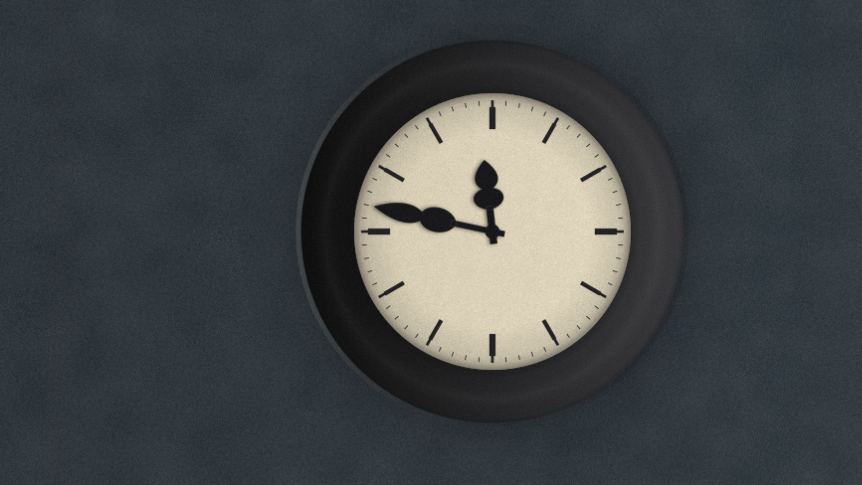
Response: 11:47
